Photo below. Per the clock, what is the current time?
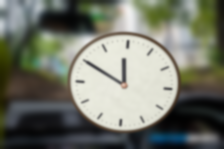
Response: 11:50
